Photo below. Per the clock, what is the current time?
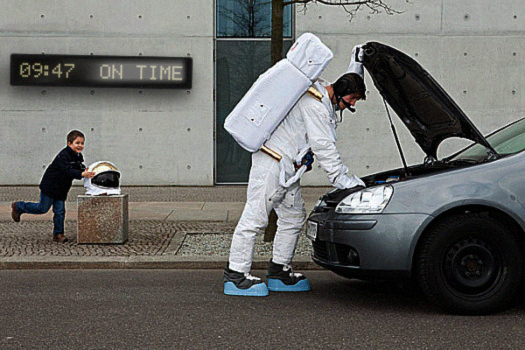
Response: 9:47
